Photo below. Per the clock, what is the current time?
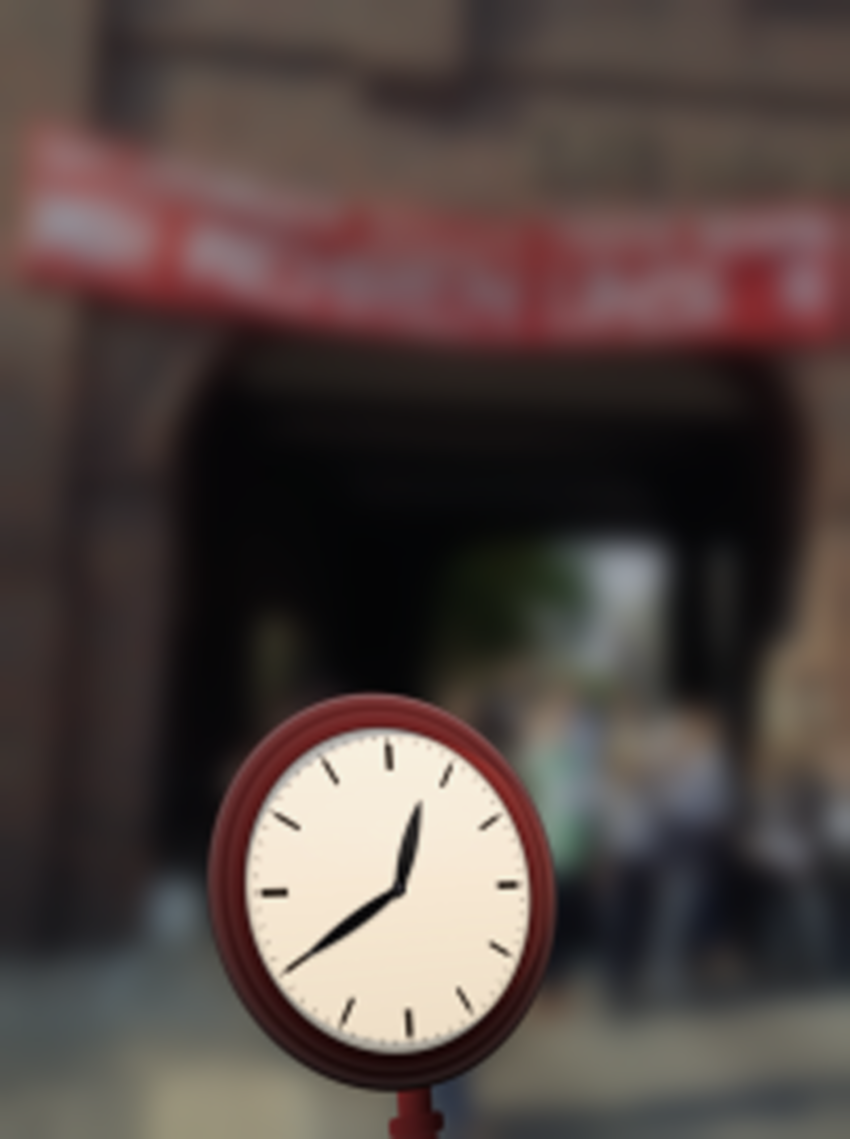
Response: 12:40
